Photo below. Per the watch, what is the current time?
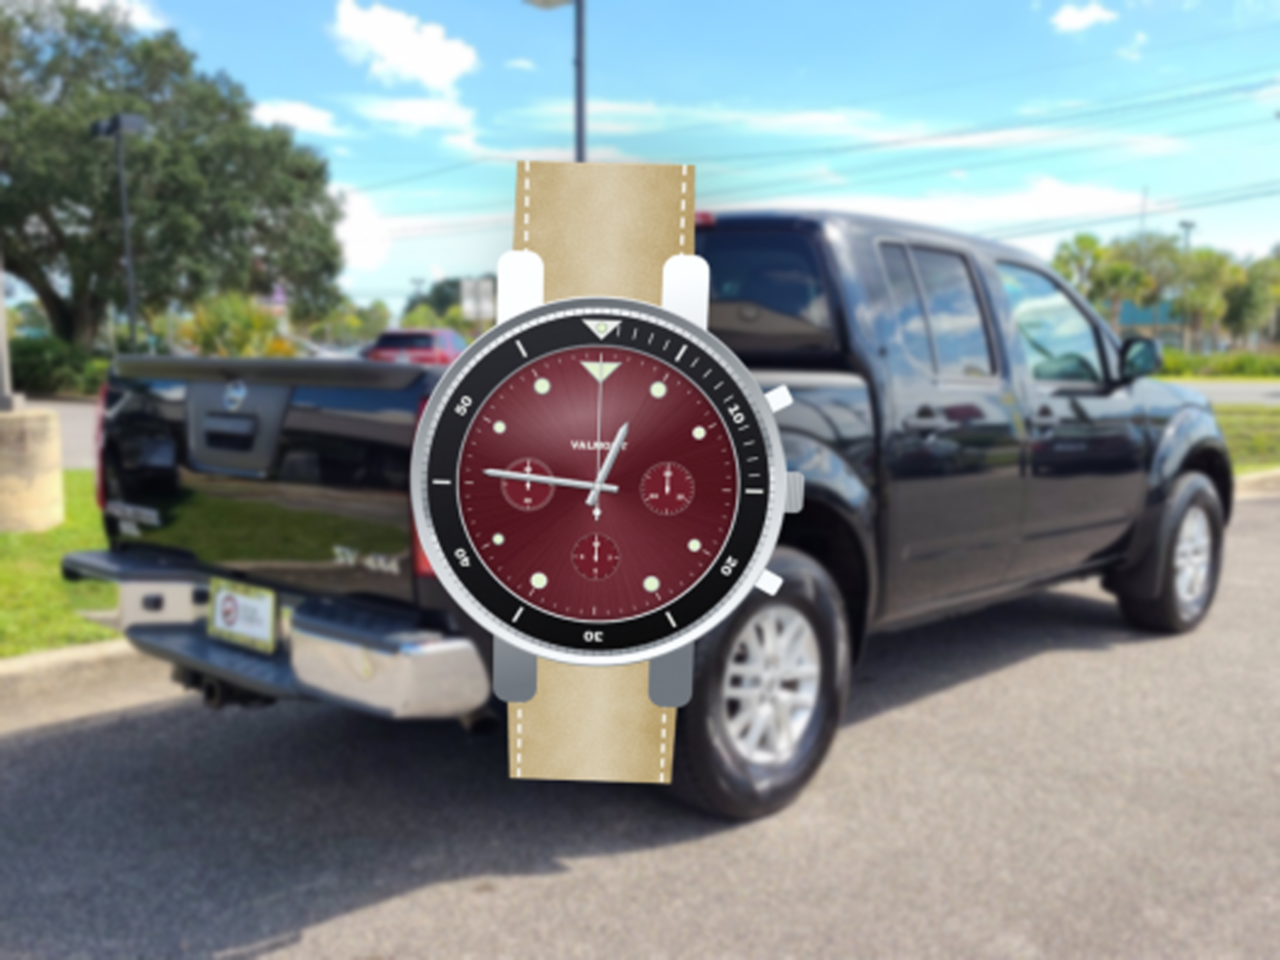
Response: 12:46
